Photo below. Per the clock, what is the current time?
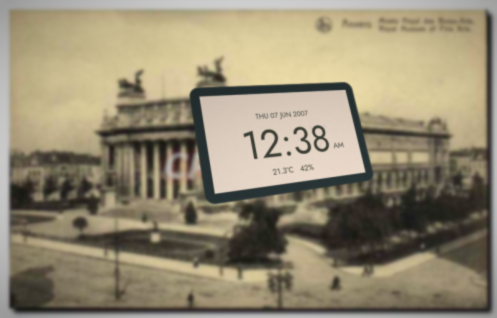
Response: 12:38
